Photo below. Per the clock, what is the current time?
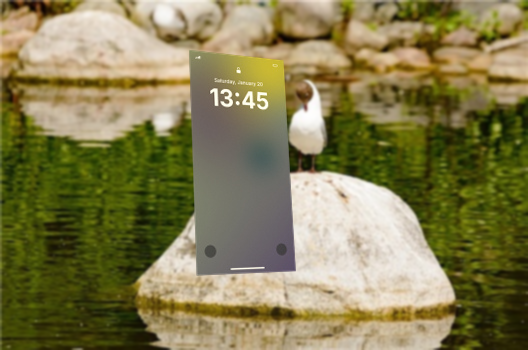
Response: 13:45
